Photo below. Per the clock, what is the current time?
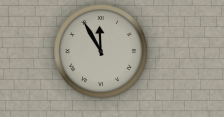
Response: 11:55
